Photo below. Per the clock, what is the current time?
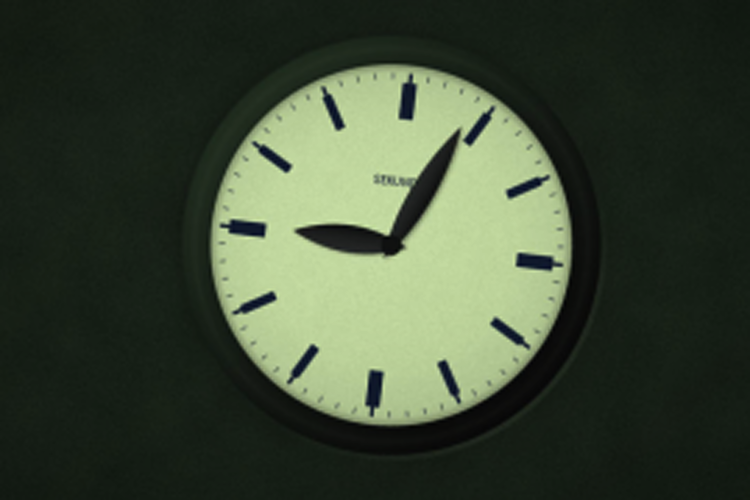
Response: 9:04
